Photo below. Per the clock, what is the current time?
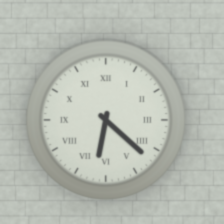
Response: 6:22
